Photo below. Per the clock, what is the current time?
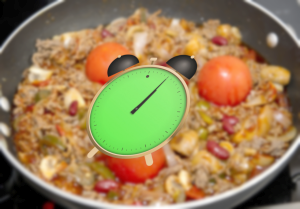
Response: 1:05
